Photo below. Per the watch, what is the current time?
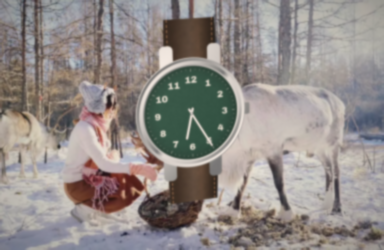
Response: 6:25
